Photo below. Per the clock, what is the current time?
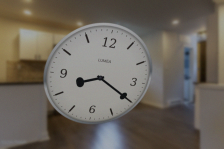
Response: 8:20
